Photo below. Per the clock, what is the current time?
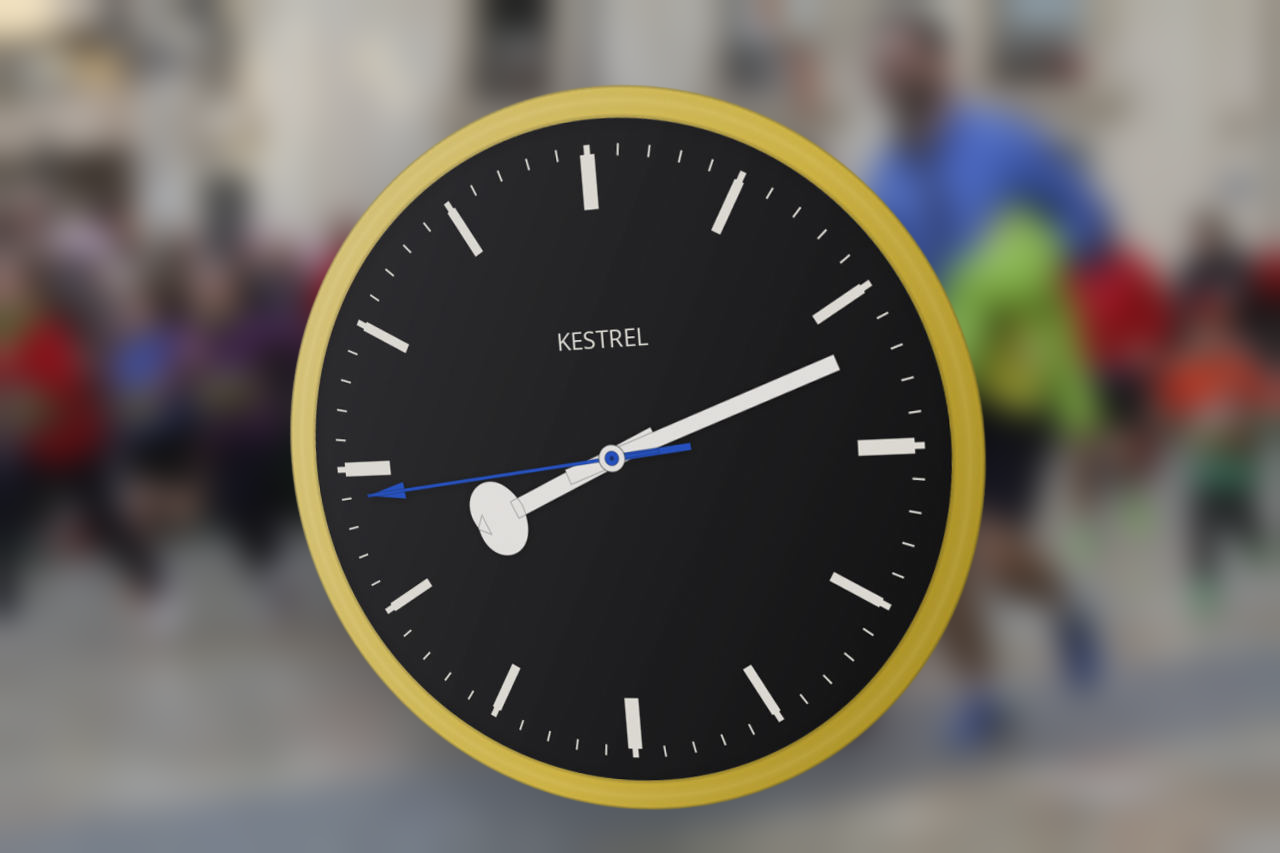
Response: 8:11:44
